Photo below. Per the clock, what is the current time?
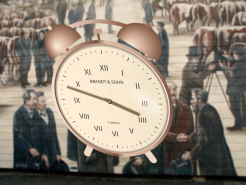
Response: 3:48
